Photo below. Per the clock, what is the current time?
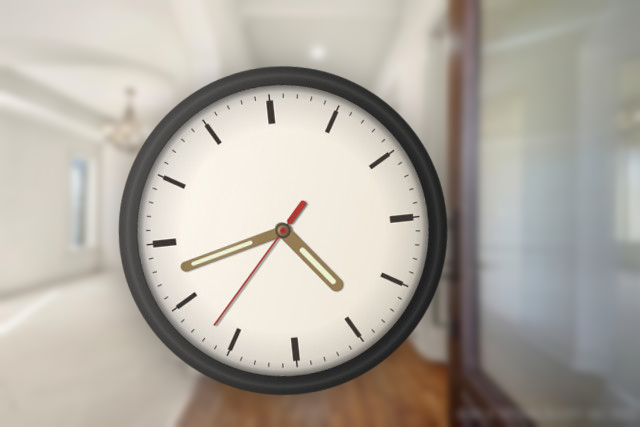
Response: 4:42:37
